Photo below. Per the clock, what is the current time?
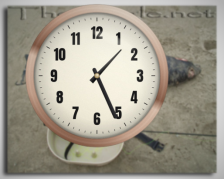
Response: 1:26
